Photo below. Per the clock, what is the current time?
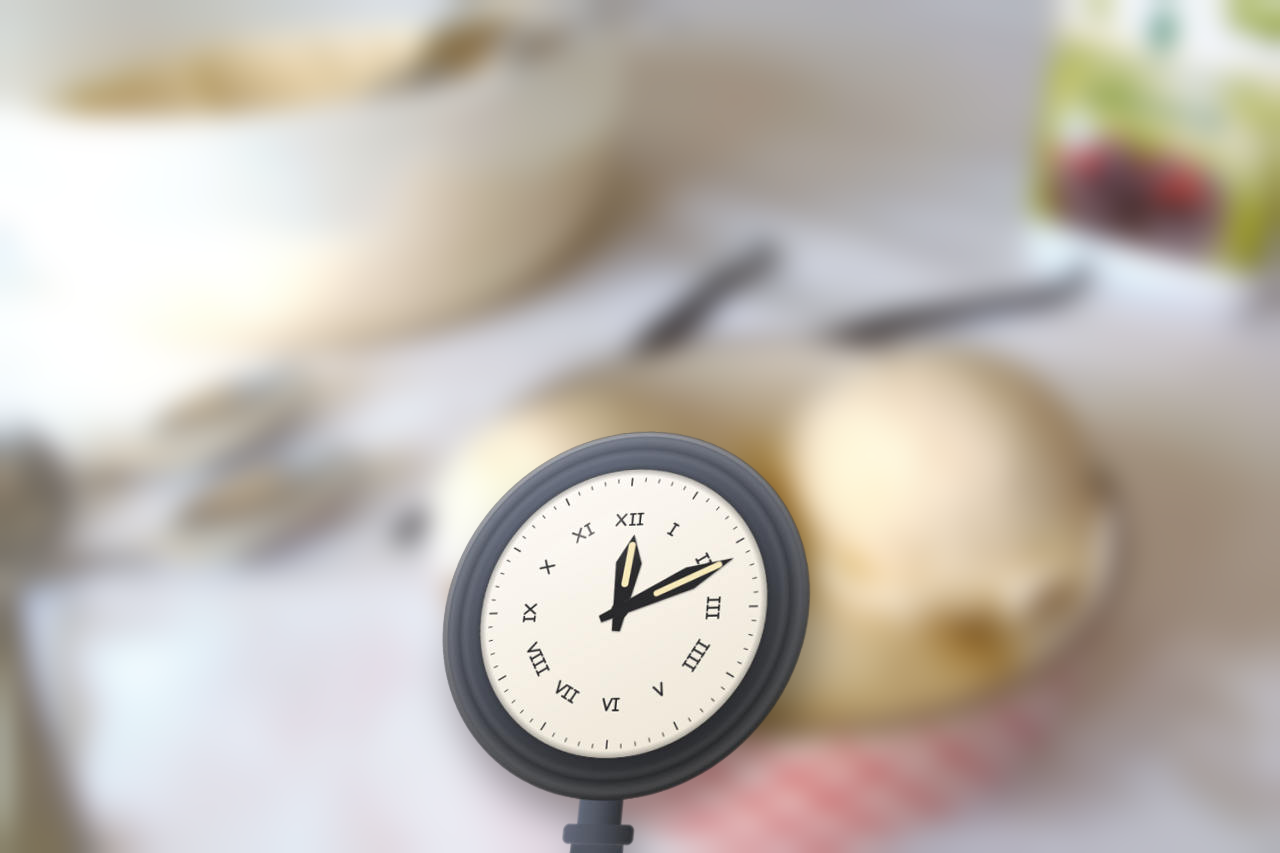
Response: 12:11
